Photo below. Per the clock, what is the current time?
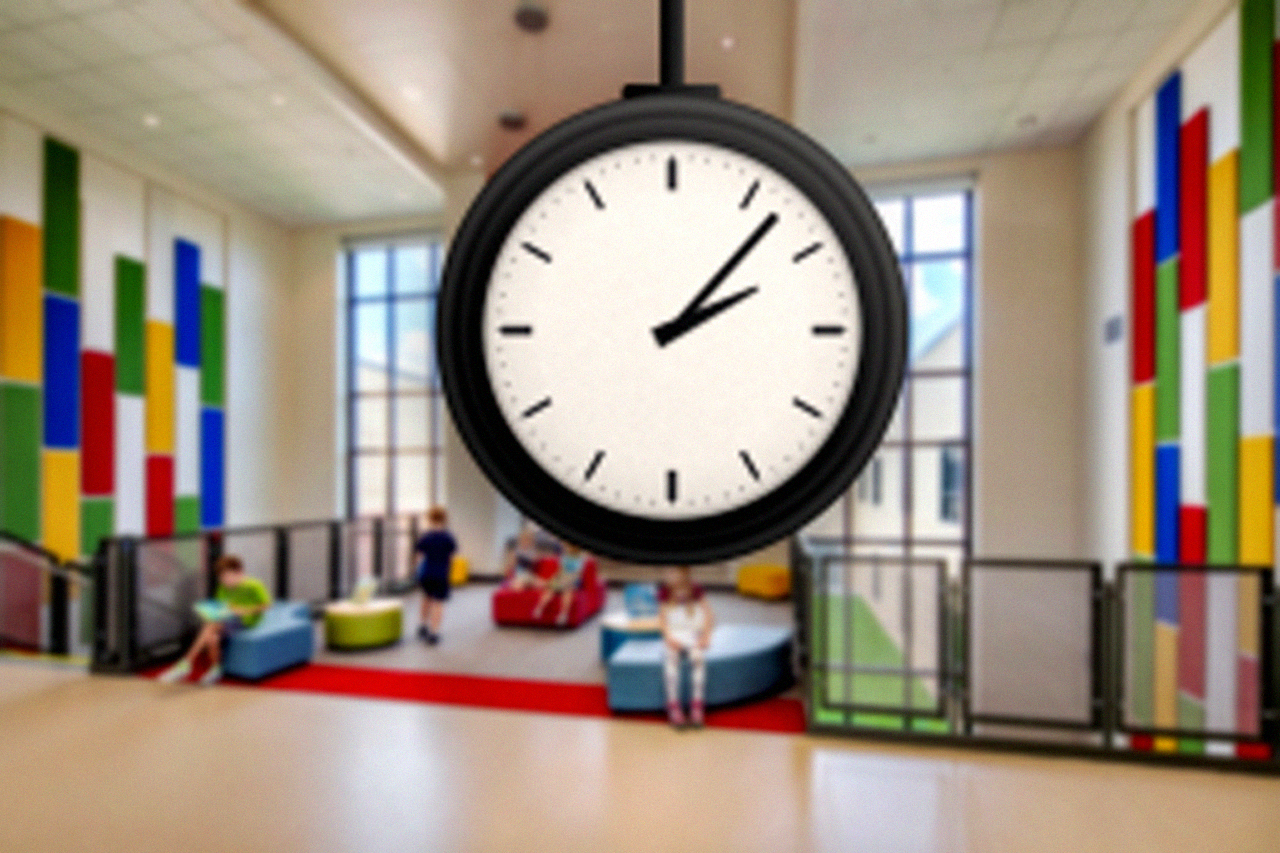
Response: 2:07
